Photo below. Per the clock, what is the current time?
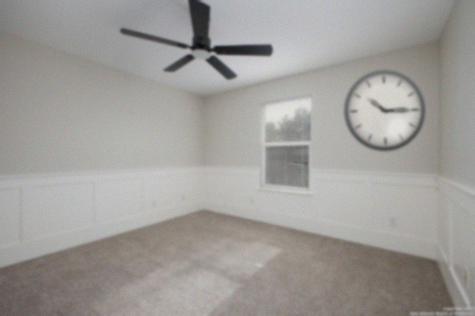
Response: 10:15
